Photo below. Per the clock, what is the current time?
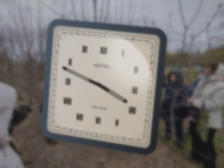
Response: 3:48
